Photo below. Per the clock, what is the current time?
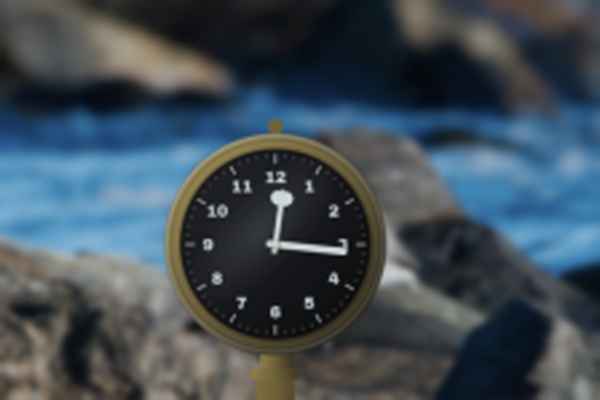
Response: 12:16
